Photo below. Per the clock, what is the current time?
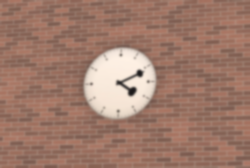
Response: 4:11
